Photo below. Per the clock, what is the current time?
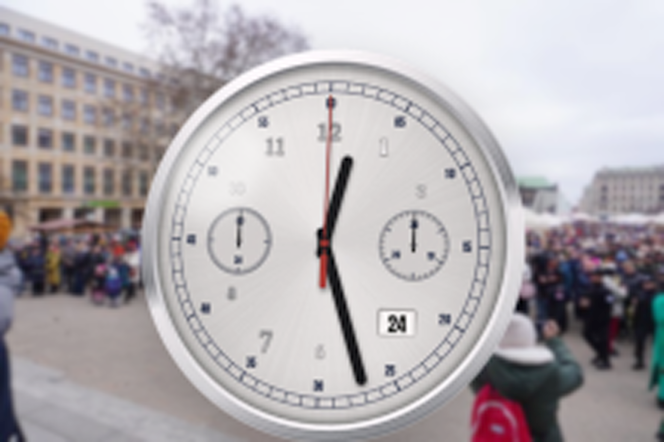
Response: 12:27
